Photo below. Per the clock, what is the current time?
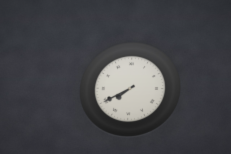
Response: 7:40
